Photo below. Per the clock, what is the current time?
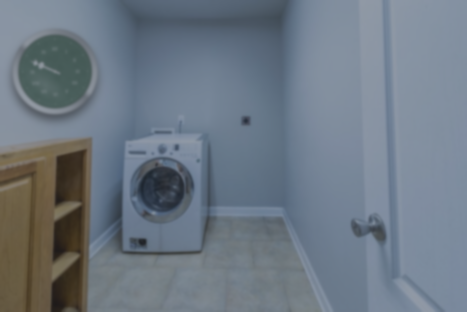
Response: 9:49
